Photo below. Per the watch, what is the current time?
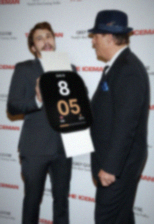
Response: 8:05
